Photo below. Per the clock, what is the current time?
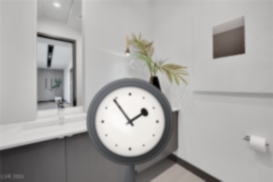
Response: 1:54
